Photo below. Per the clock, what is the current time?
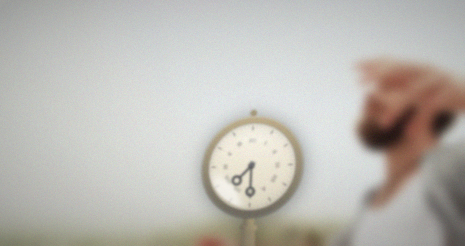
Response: 7:30
